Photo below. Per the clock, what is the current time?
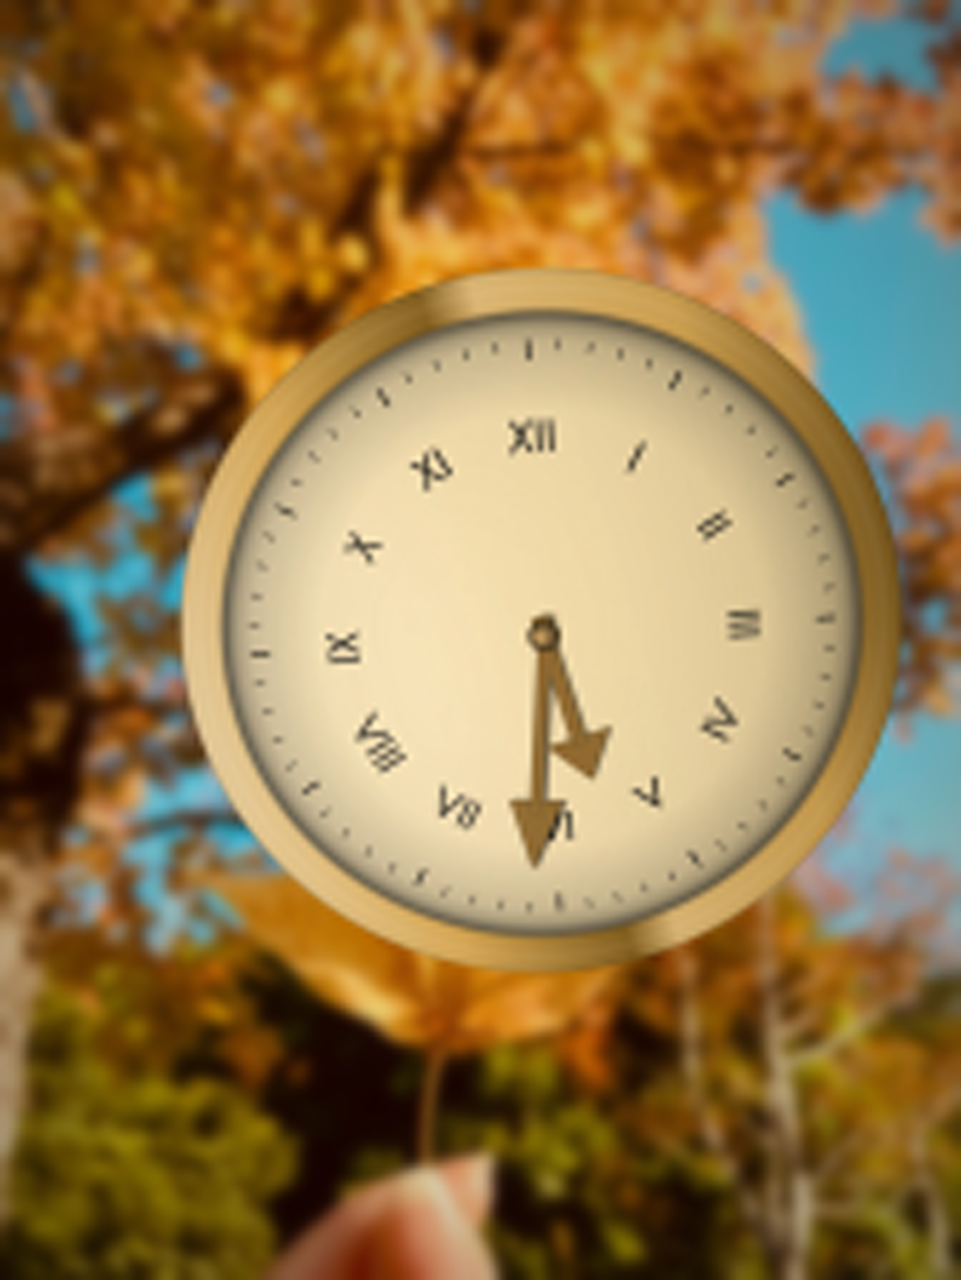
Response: 5:31
